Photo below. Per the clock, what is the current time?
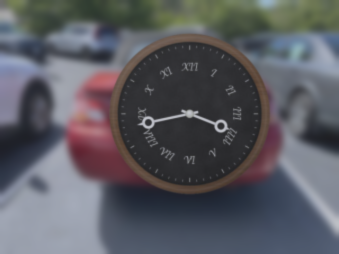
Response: 3:43
